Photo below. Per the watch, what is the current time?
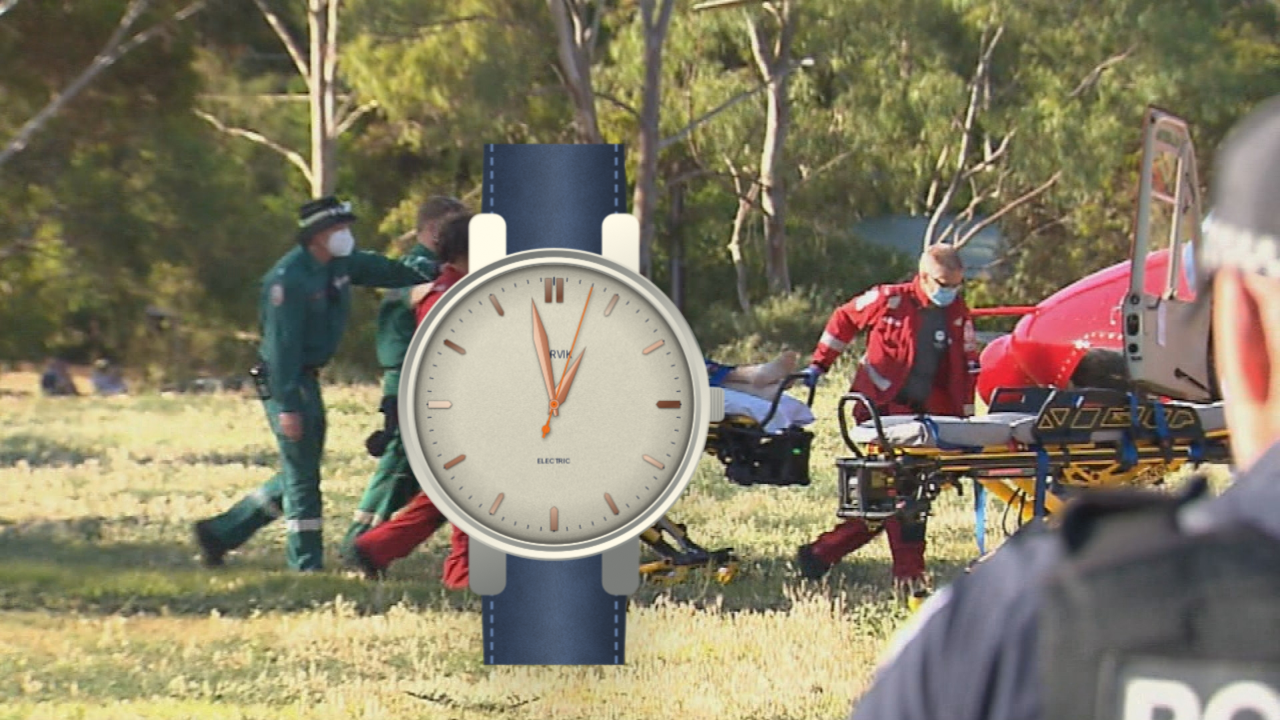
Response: 12:58:03
